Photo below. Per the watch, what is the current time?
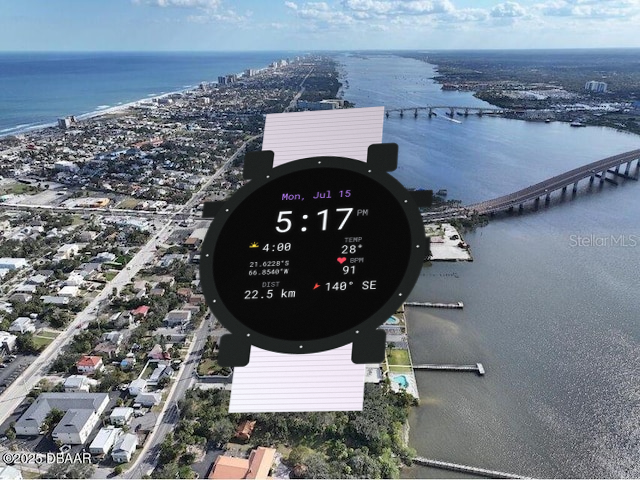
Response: 5:17
